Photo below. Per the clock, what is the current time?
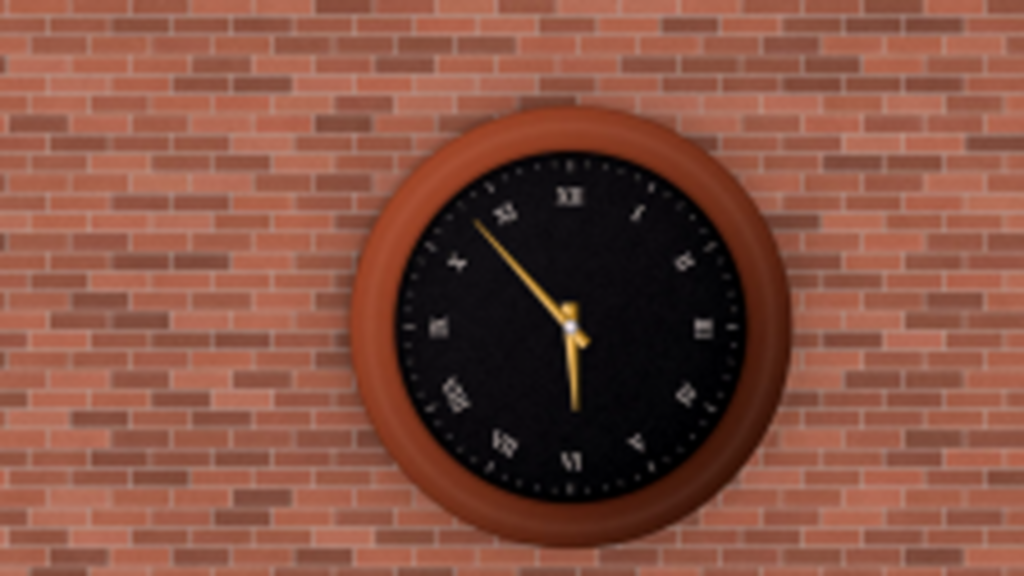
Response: 5:53
